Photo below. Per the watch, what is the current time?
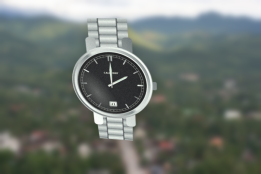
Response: 2:00
